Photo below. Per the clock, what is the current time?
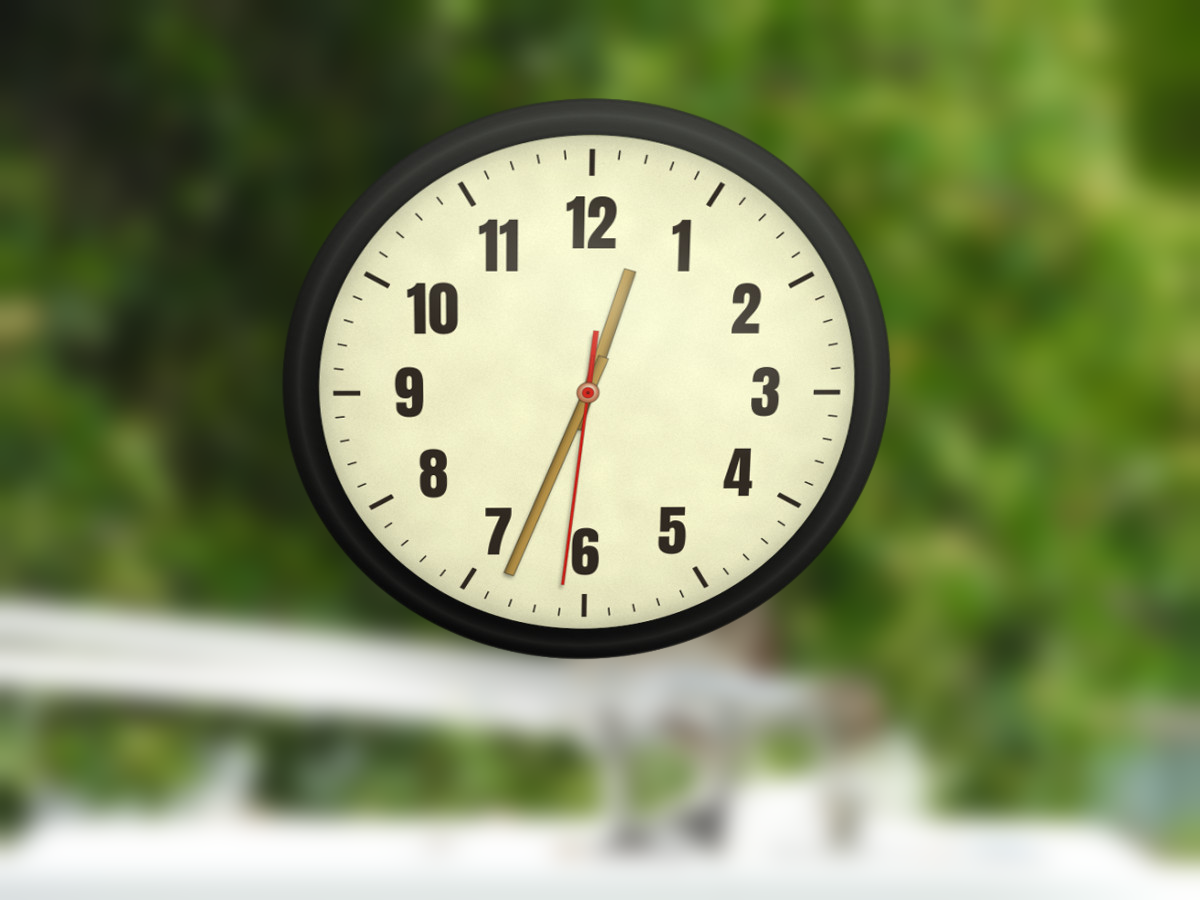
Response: 12:33:31
